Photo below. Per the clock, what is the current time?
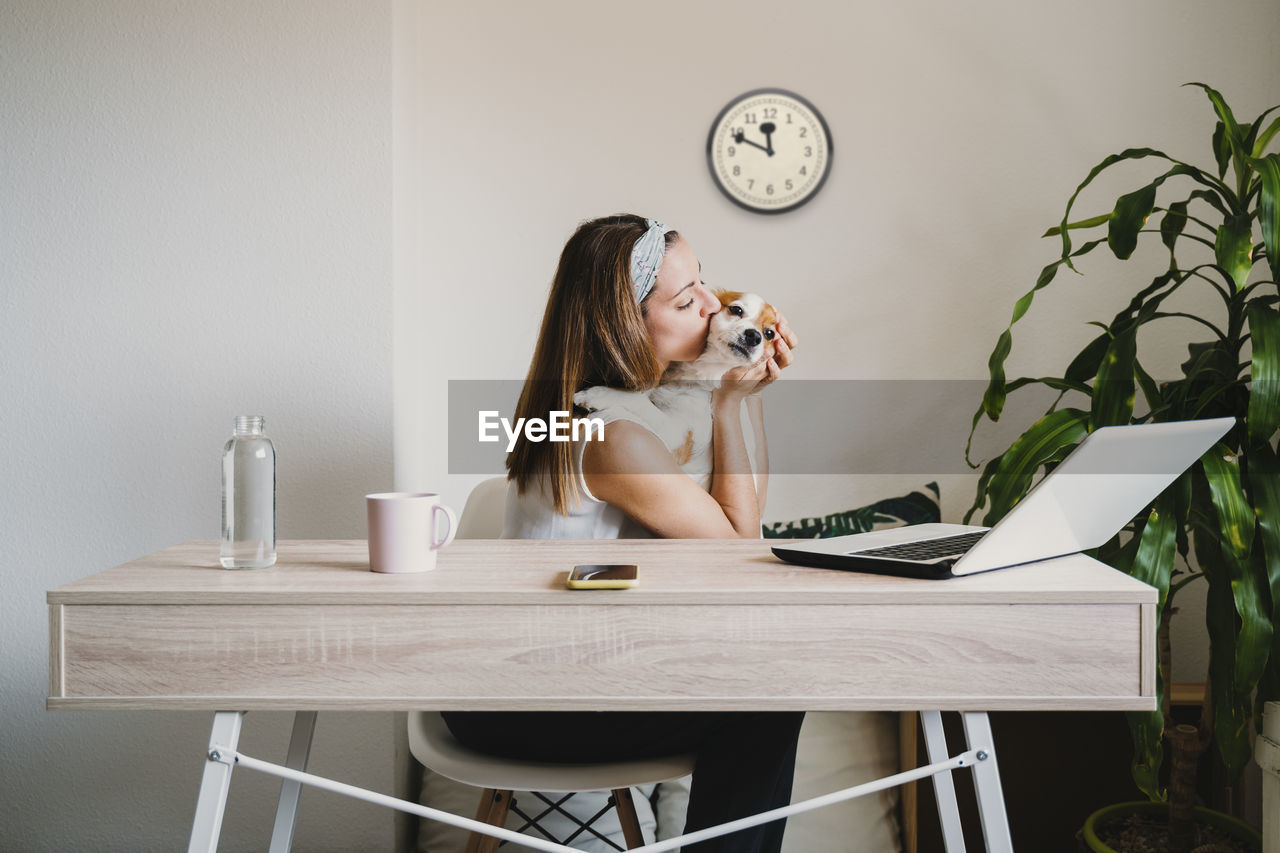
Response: 11:49
